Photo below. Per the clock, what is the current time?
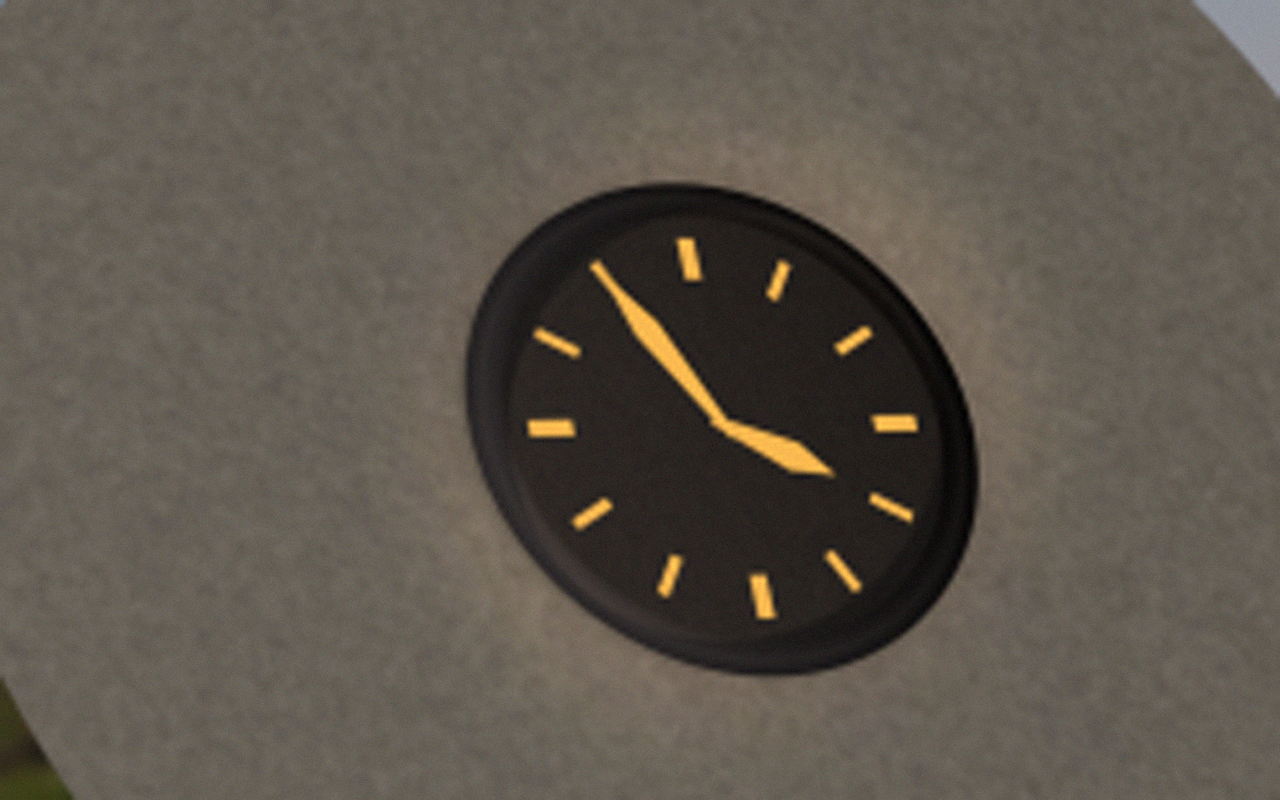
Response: 3:55
